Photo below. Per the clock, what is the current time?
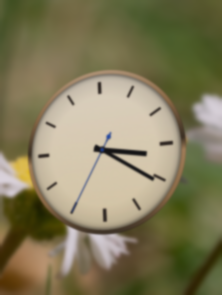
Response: 3:20:35
